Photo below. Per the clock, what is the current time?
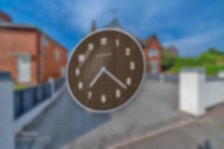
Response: 7:22
